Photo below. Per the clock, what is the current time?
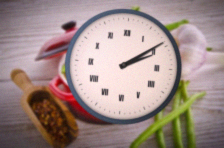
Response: 2:09
